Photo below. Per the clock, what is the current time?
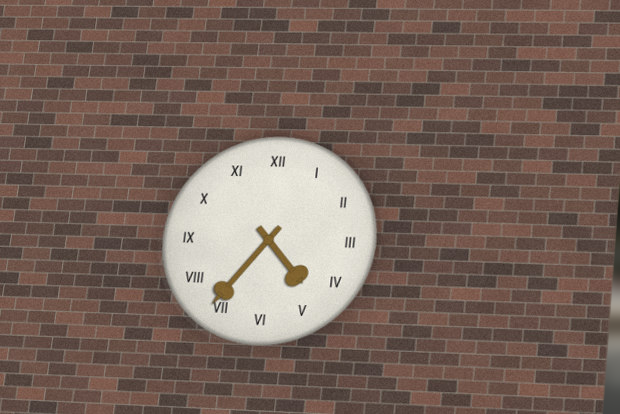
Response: 4:36
